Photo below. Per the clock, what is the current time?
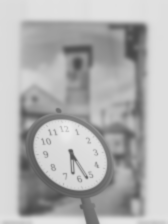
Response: 6:27
